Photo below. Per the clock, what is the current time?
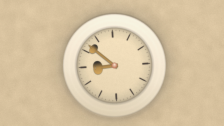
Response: 8:52
